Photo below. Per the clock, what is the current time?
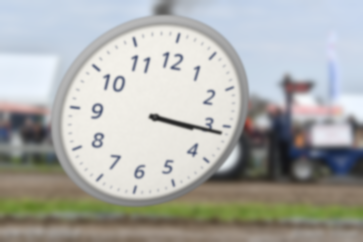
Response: 3:16
